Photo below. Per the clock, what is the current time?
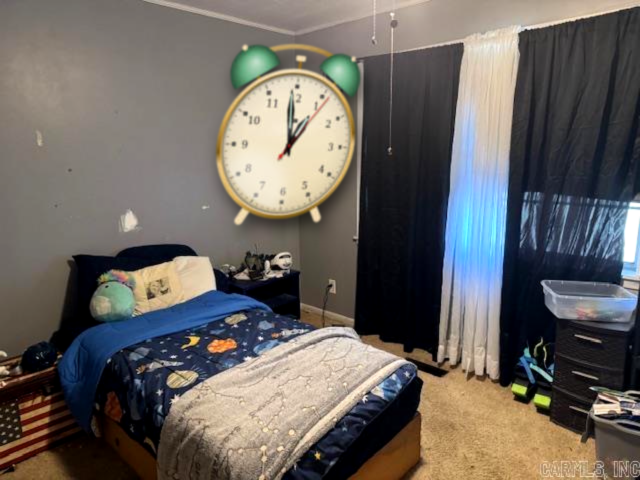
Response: 12:59:06
